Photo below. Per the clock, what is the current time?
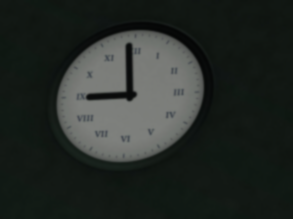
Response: 8:59
